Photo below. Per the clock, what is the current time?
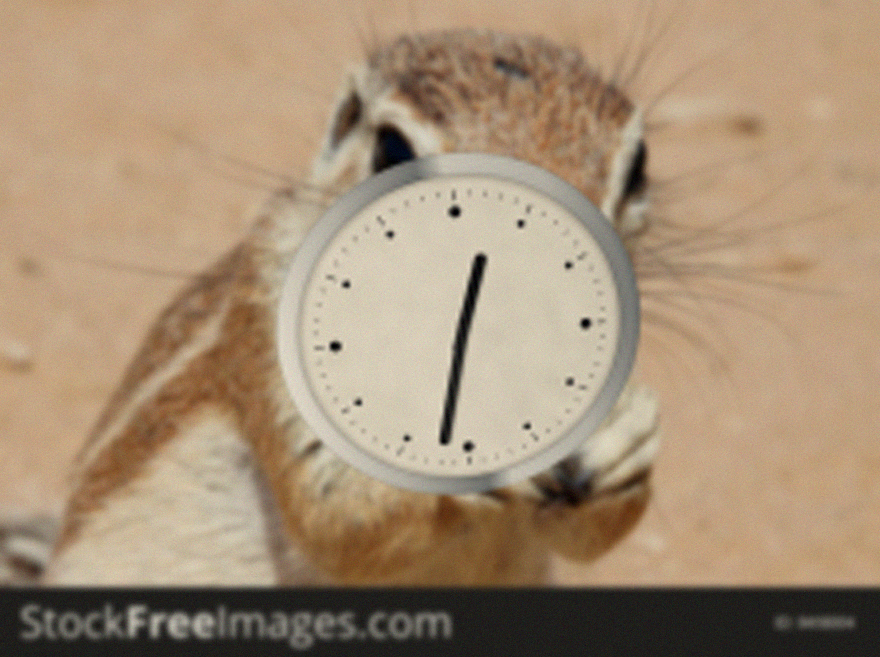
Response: 12:32
